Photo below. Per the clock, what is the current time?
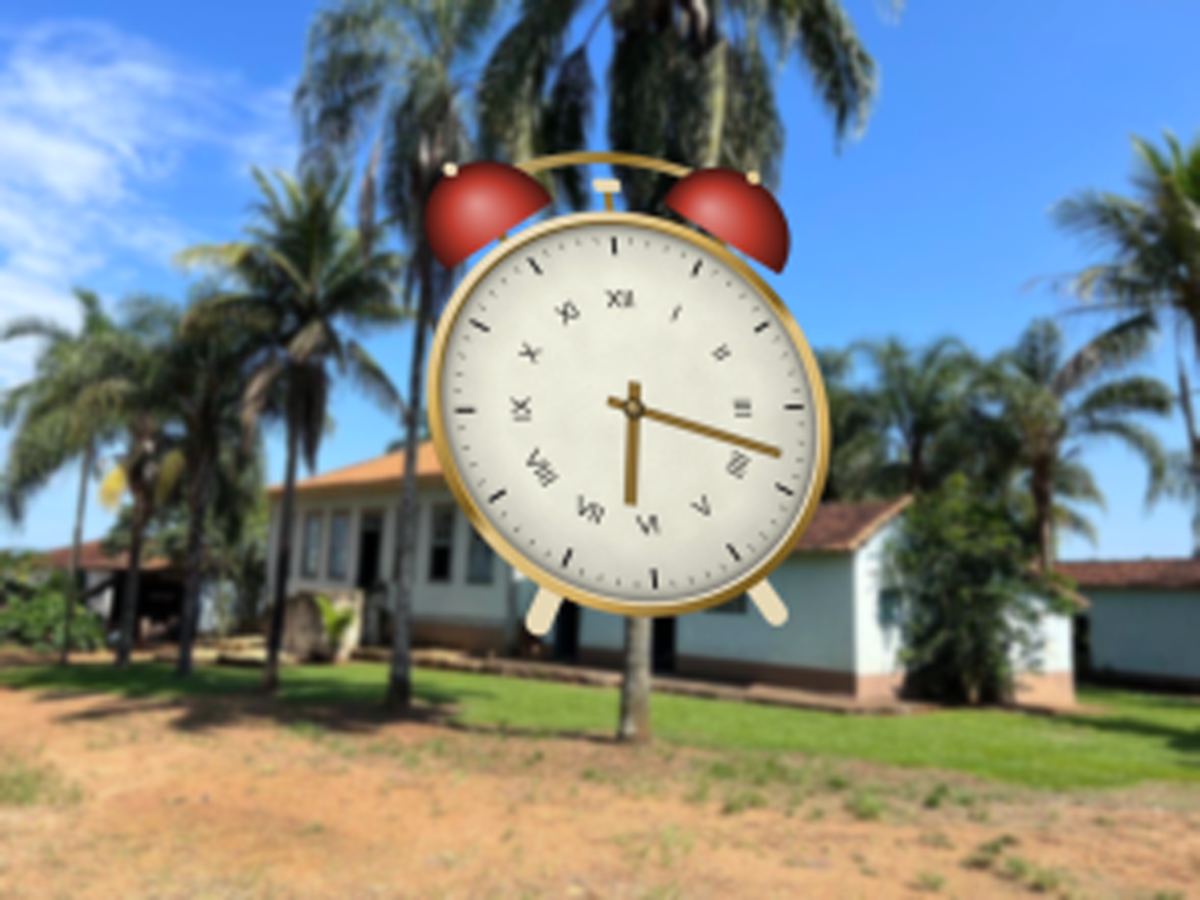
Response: 6:18
